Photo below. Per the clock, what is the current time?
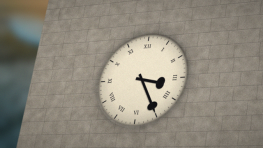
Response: 3:25
